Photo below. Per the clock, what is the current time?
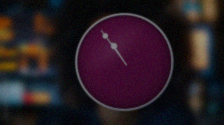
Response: 10:54
